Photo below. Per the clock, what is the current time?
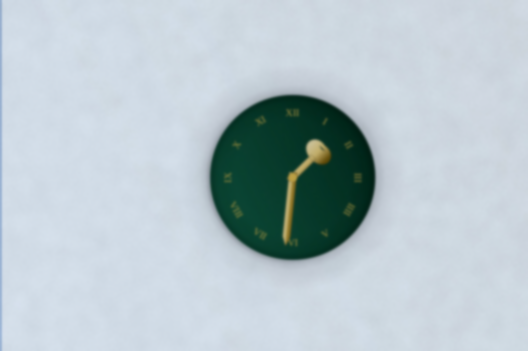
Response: 1:31
